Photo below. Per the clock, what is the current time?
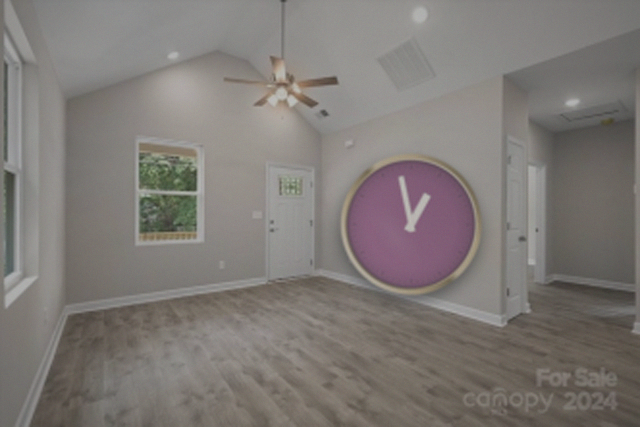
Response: 12:58
